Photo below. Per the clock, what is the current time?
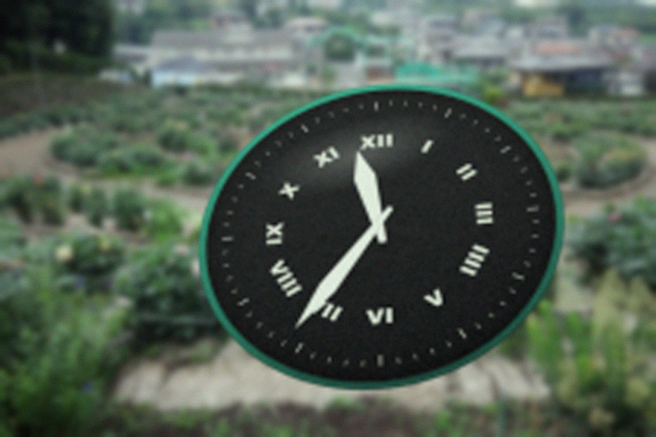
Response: 11:36
